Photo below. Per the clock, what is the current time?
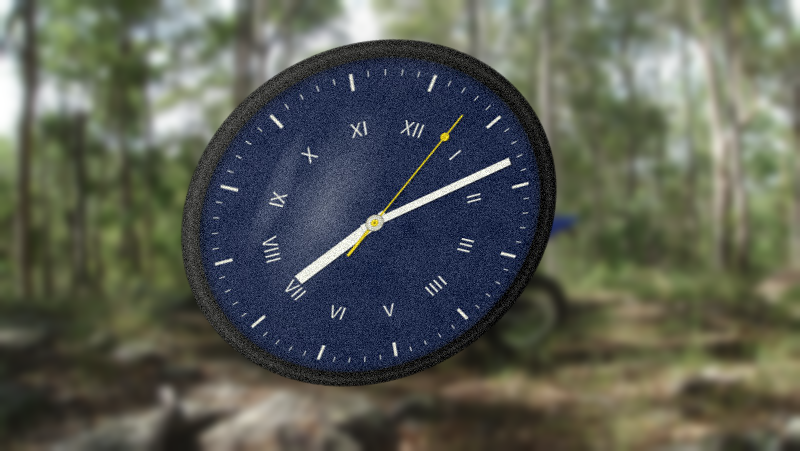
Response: 7:08:03
